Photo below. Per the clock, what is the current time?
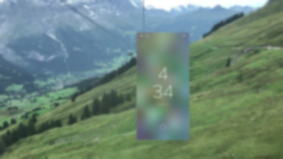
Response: 4:34
